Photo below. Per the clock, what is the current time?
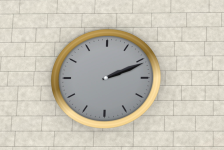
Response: 2:11
